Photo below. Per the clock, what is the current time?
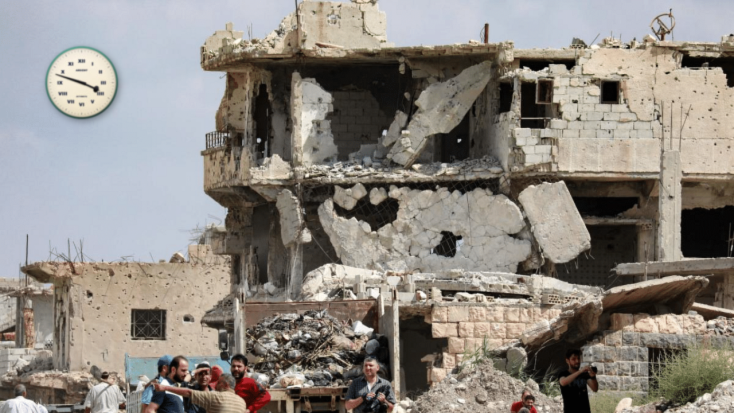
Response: 3:48
